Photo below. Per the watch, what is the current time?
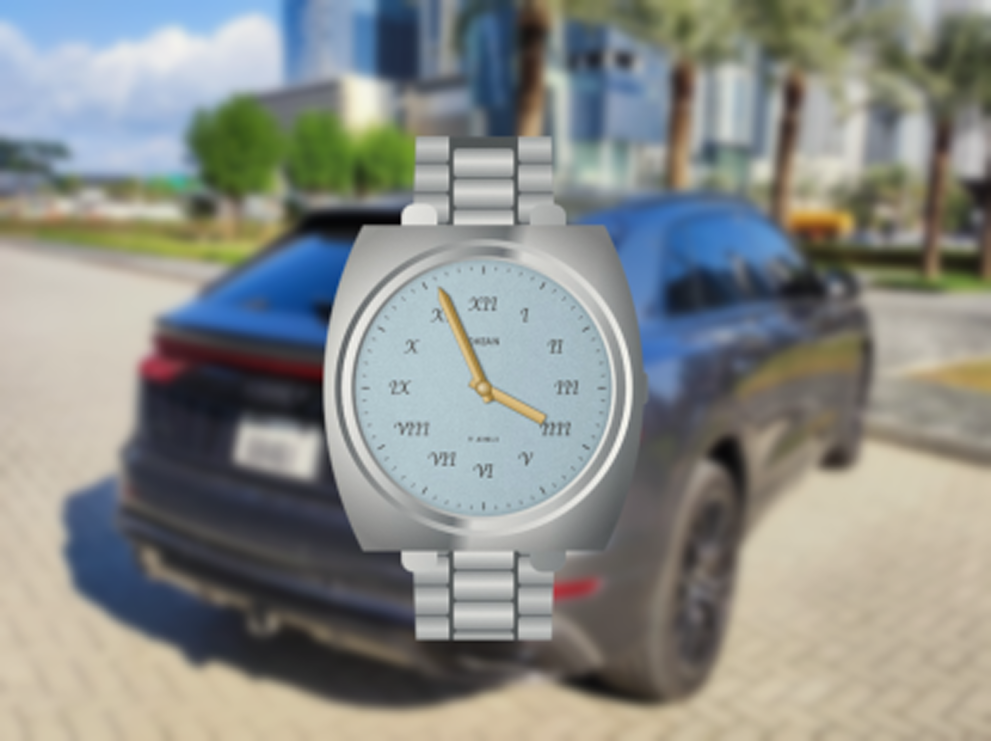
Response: 3:56
